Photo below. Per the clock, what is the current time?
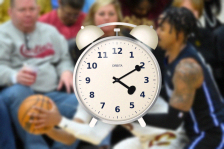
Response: 4:10
